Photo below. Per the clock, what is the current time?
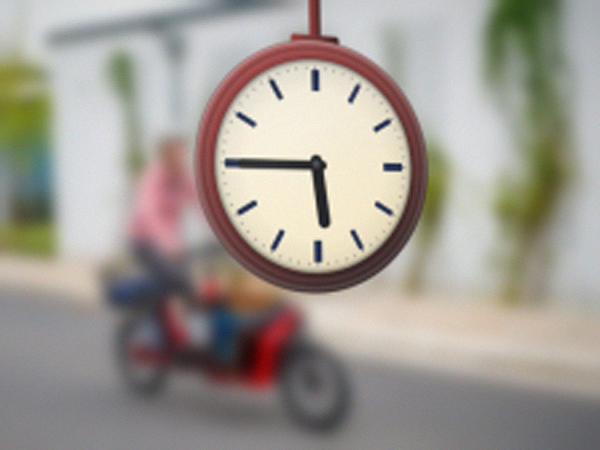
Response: 5:45
